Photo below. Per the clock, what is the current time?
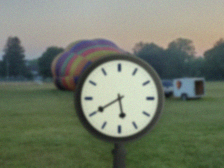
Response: 5:40
